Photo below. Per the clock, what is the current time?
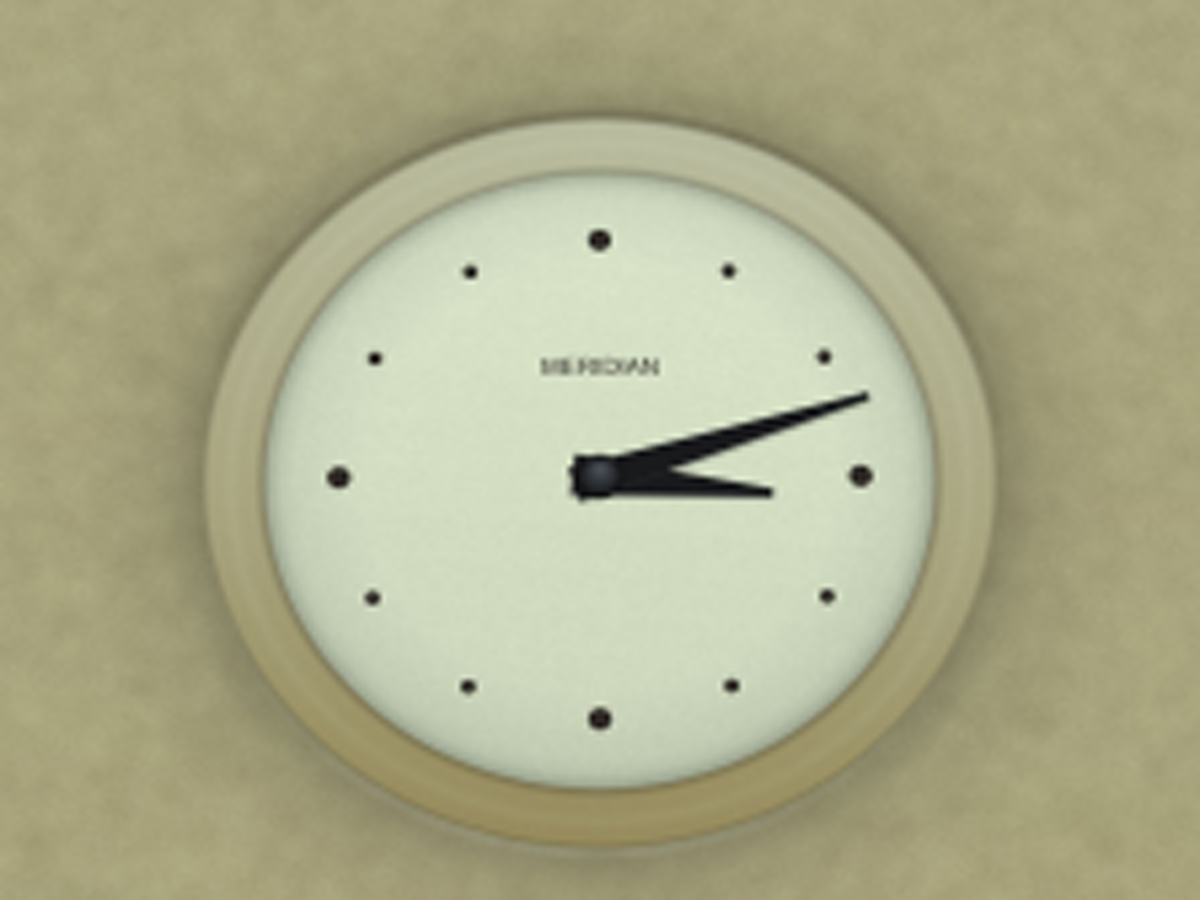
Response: 3:12
